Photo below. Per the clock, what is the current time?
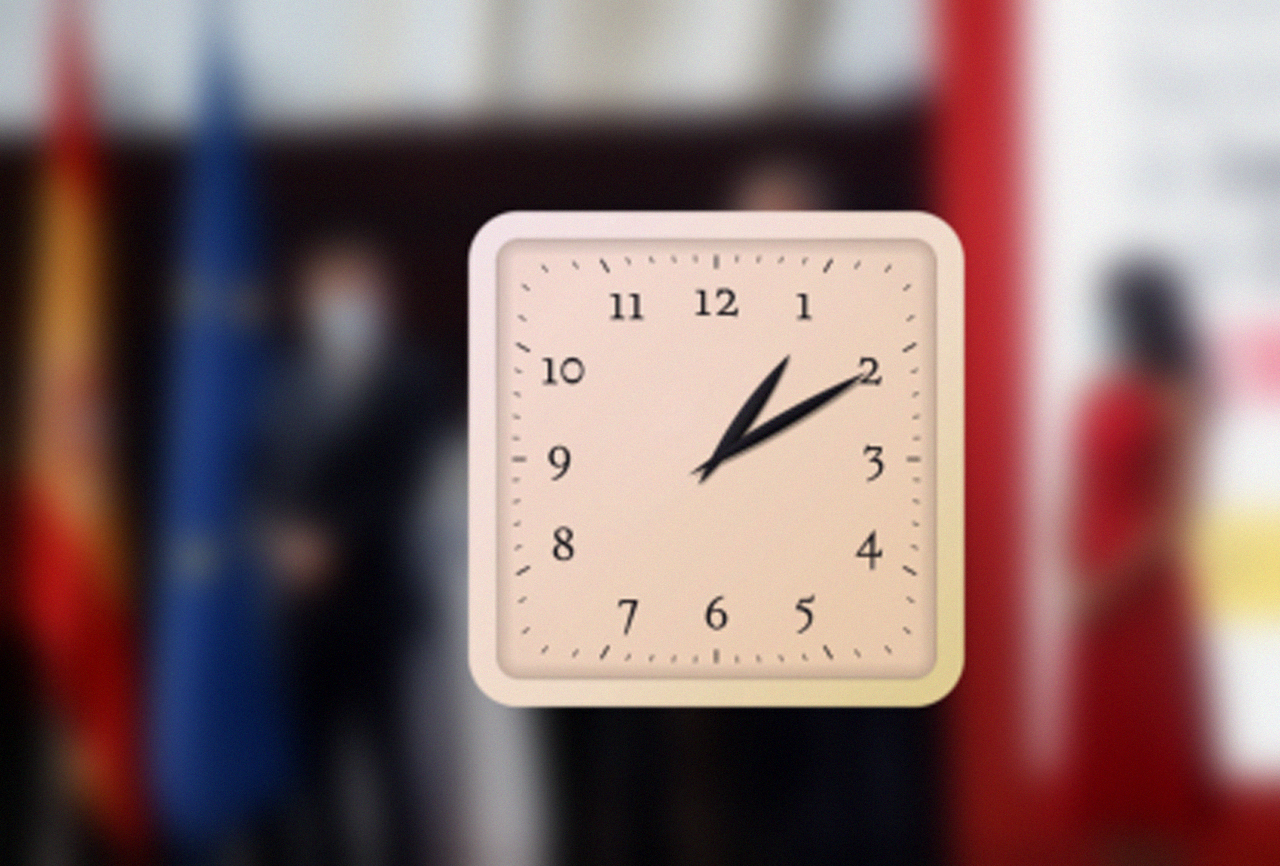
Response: 1:10
